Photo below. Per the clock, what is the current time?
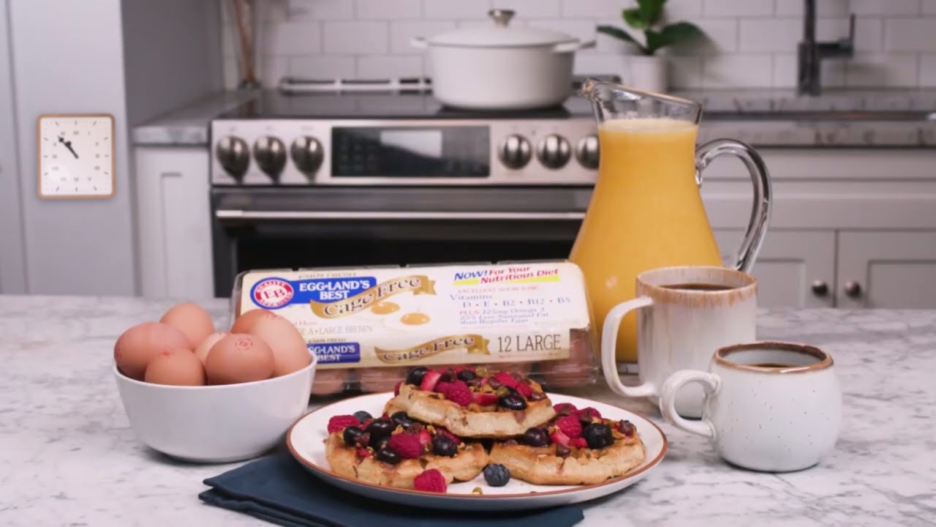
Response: 10:53
